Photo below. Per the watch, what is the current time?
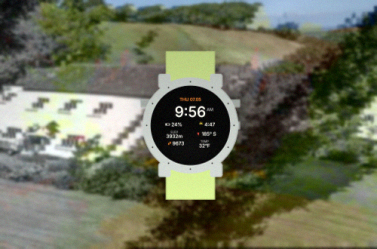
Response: 9:56
